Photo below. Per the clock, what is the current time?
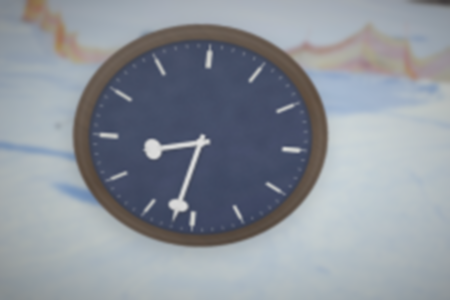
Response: 8:32
